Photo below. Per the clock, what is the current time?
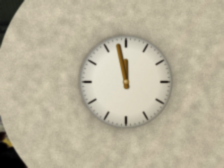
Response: 11:58
